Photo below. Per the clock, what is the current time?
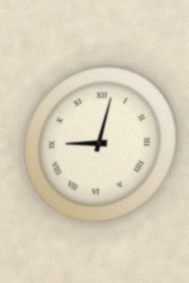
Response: 9:02
